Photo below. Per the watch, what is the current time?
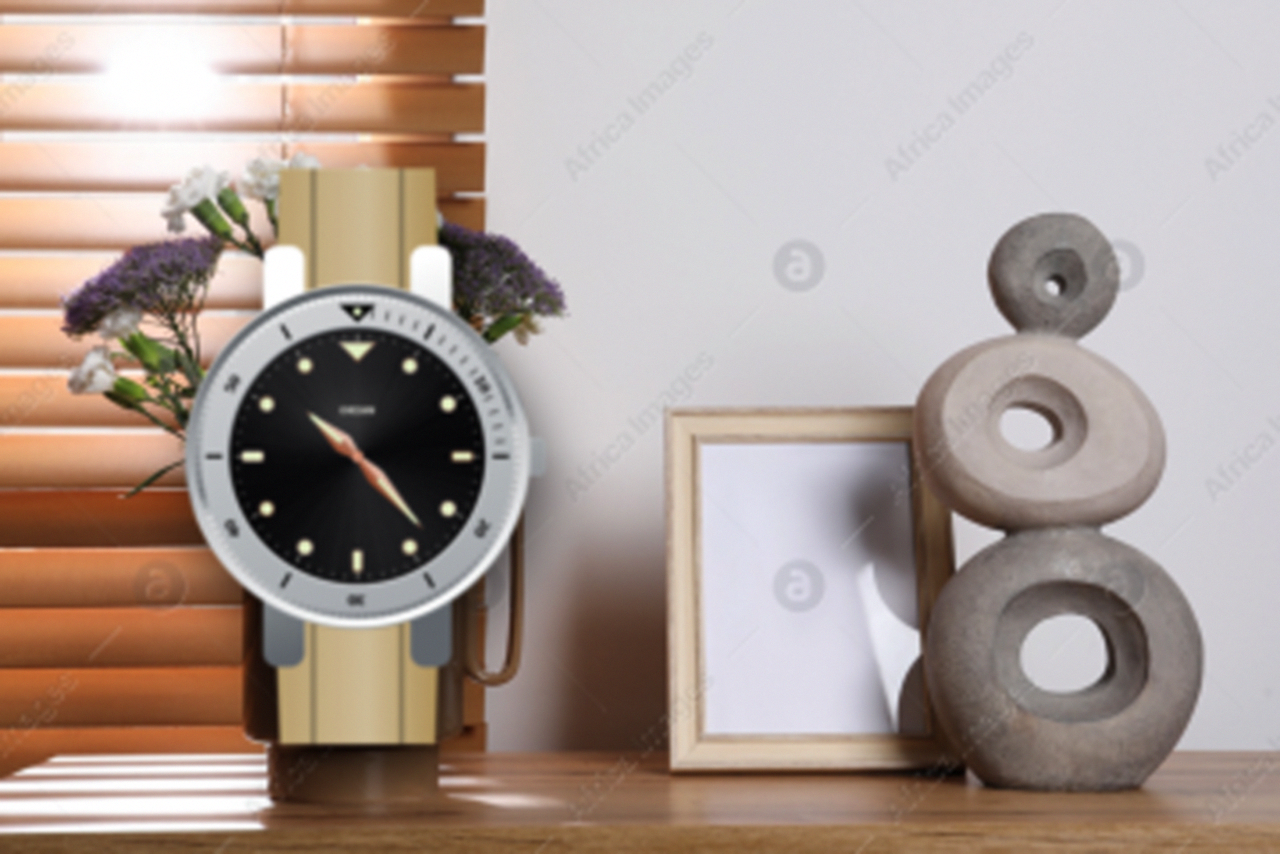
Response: 10:23
